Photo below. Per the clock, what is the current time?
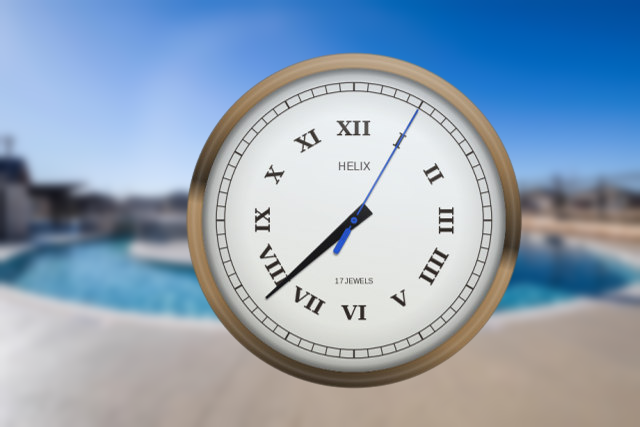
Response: 7:38:05
